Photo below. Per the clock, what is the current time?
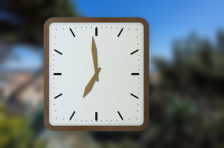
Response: 6:59
